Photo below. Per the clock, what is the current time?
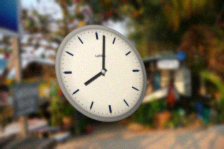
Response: 8:02
